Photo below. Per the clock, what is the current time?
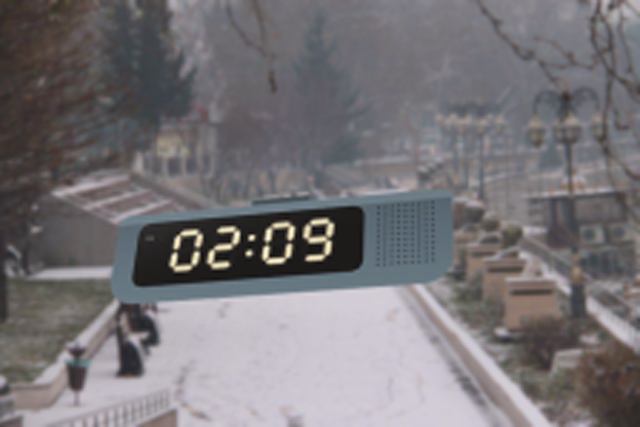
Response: 2:09
